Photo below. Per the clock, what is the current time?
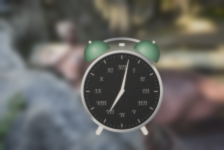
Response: 7:02
